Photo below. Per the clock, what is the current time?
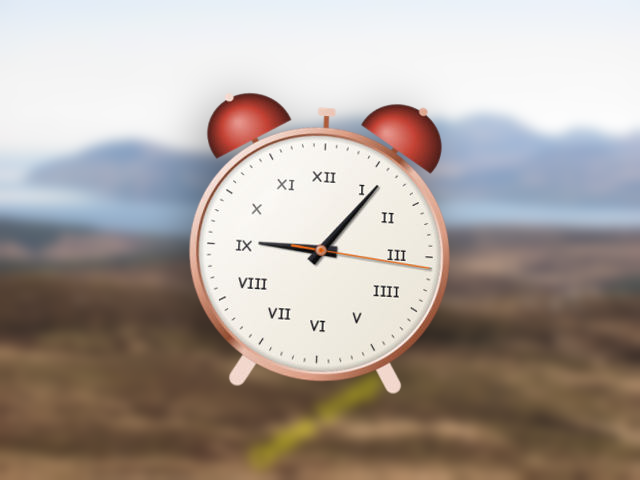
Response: 9:06:16
